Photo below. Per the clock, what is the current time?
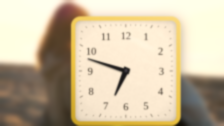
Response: 6:48
